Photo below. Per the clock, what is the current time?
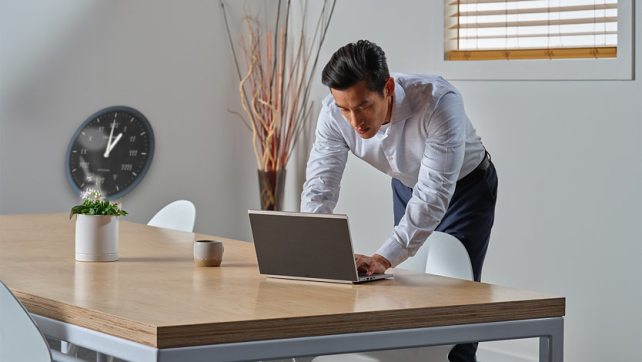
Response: 1:00
